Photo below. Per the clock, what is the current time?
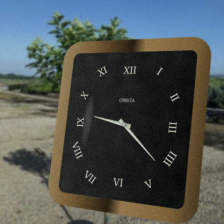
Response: 9:22
